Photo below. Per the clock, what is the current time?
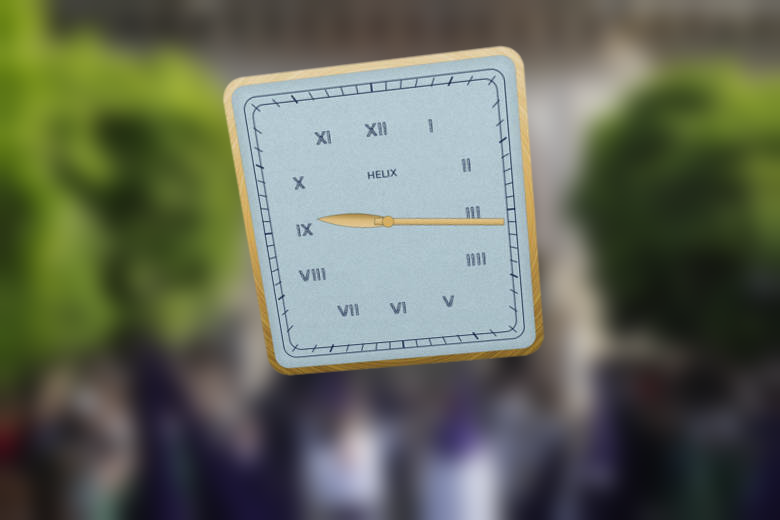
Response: 9:16
